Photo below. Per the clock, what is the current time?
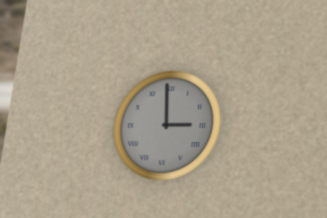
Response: 2:59
